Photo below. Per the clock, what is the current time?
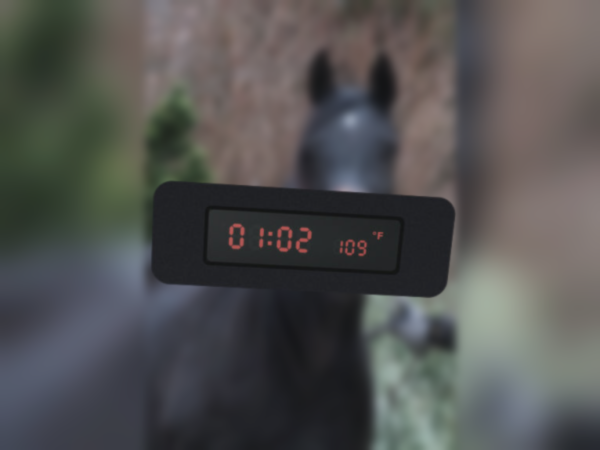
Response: 1:02
